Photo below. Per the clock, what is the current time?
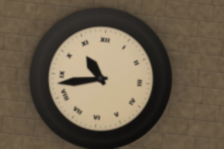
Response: 10:43
